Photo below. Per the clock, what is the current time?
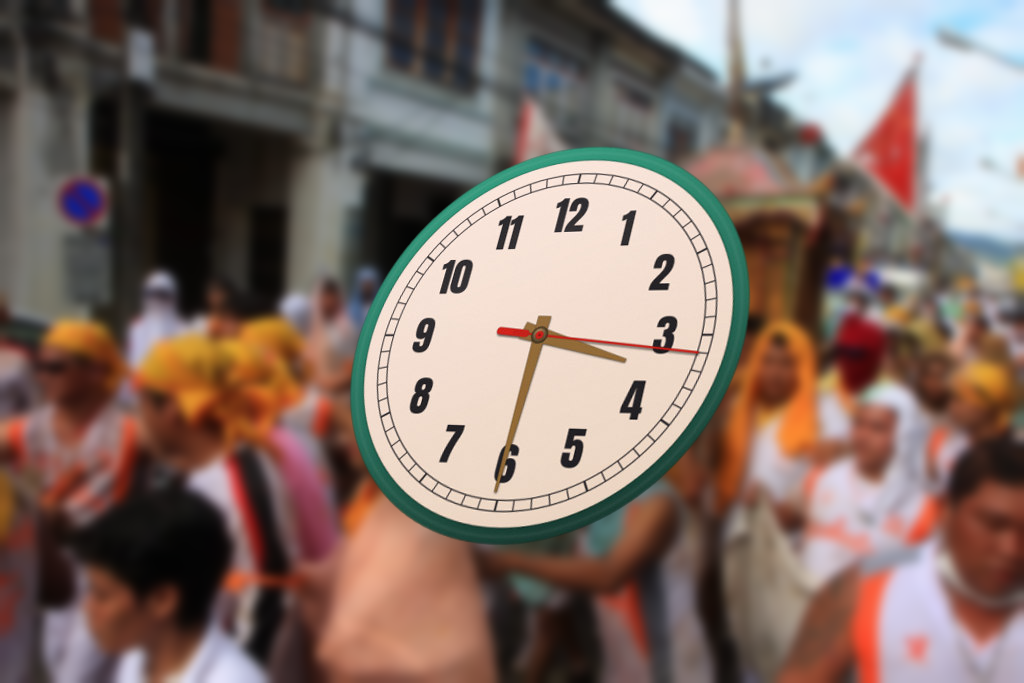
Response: 3:30:16
